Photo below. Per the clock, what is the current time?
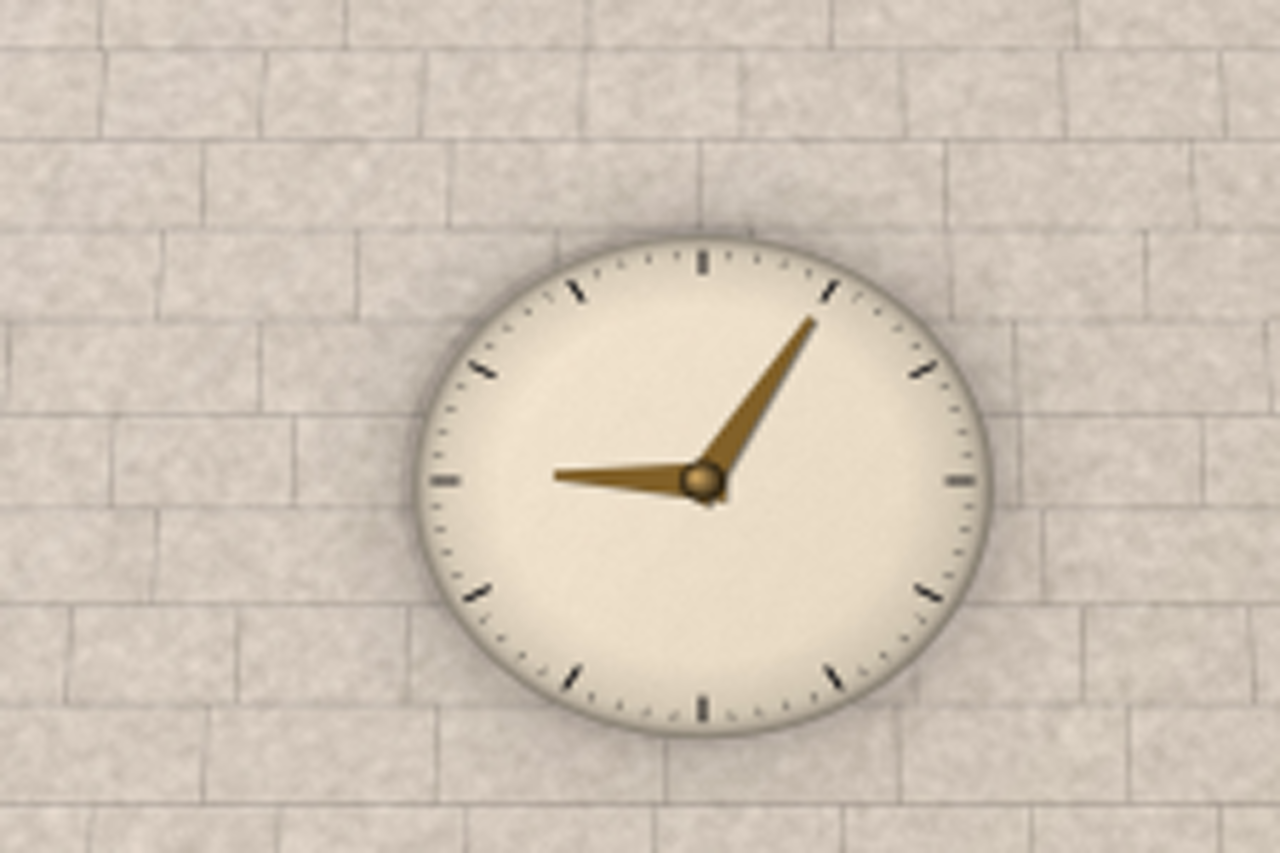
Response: 9:05
